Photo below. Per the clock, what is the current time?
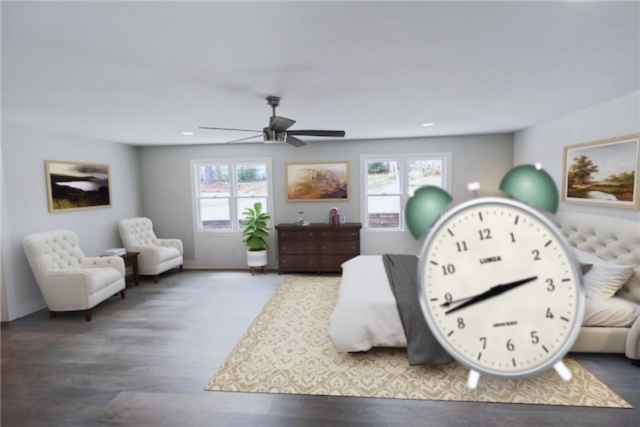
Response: 2:42:44
